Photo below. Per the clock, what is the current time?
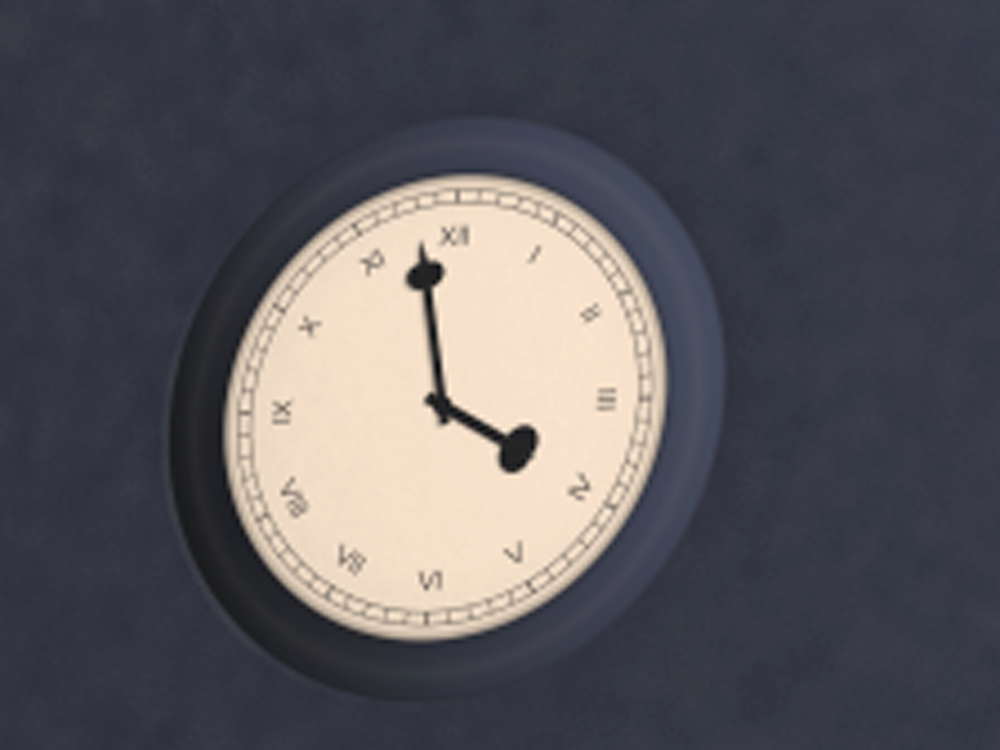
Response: 3:58
